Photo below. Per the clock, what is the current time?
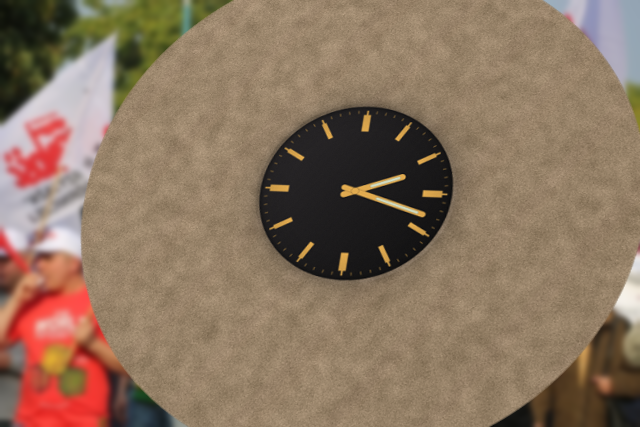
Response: 2:18
